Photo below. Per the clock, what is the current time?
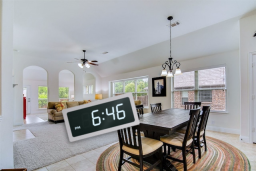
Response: 6:46
